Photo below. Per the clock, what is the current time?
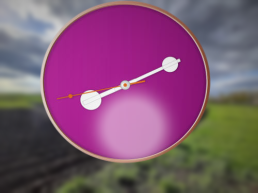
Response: 8:10:43
